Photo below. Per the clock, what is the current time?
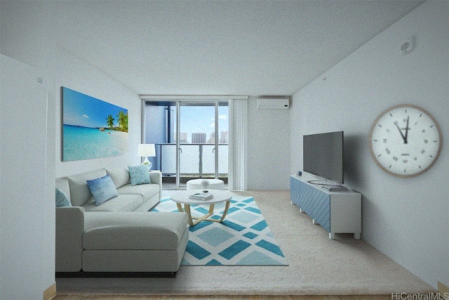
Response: 11:01
